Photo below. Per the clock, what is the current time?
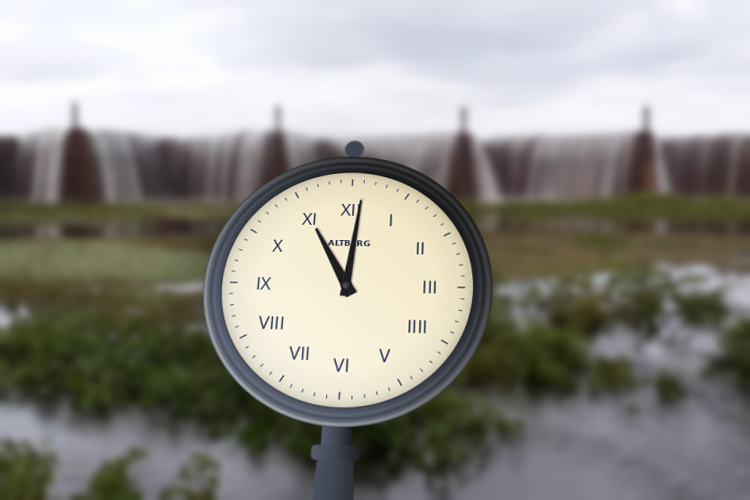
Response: 11:01
